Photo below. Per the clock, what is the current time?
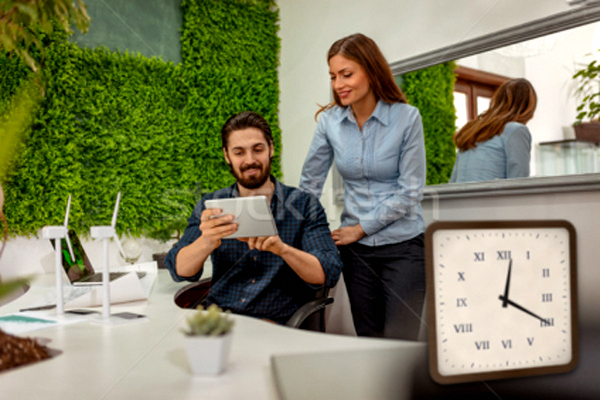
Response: 12:20
